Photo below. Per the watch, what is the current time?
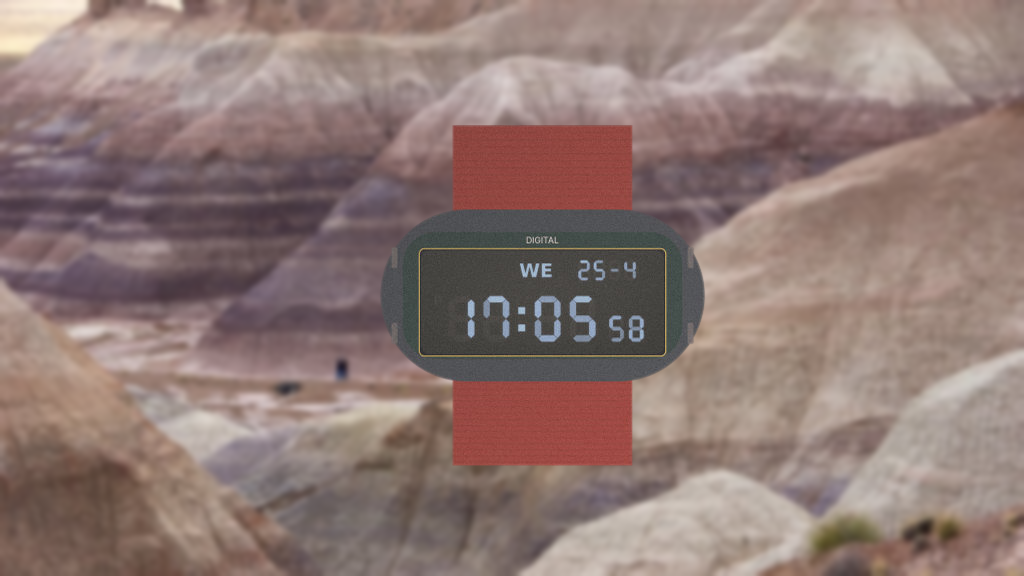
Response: 17:05:58
